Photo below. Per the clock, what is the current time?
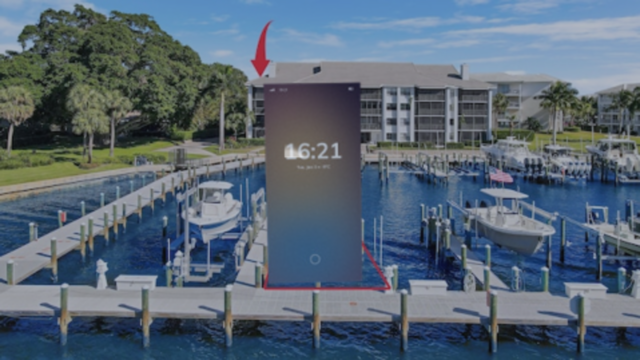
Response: 16:21
